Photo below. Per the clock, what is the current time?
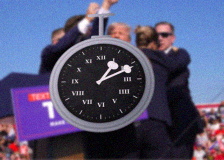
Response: 1:11
